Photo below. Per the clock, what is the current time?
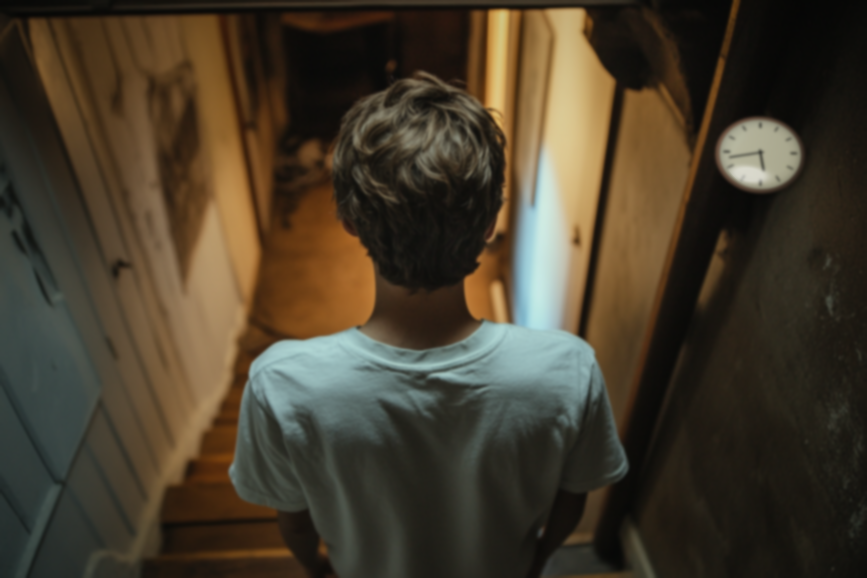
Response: 5:43
